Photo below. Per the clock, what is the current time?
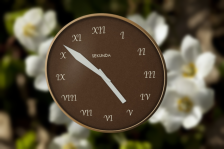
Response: 4:52
